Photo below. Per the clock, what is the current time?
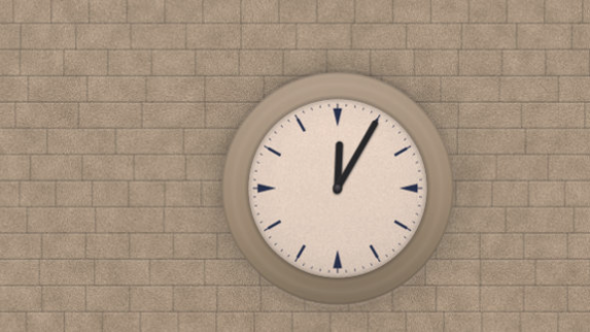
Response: 12:05
